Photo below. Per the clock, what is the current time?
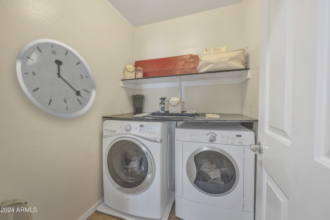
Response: 12:23
